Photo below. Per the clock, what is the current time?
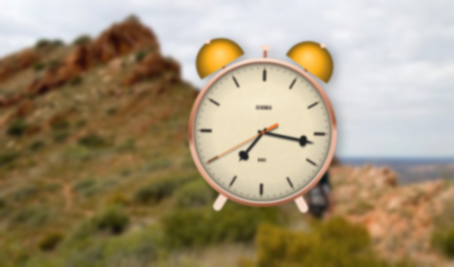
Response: 7:16:40
